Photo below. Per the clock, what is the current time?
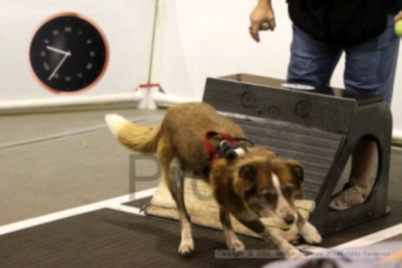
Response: 9:36
